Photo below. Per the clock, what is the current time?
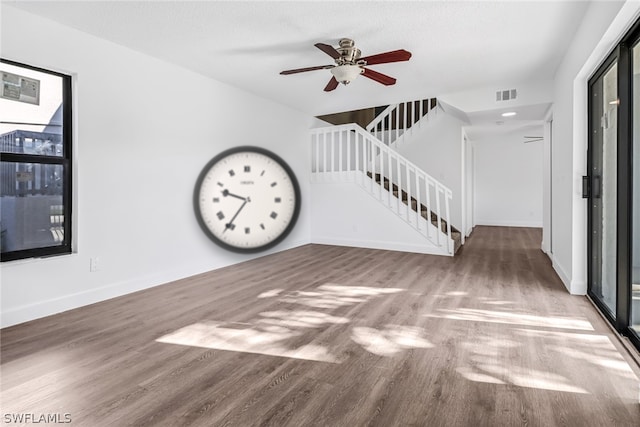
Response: 9:36
